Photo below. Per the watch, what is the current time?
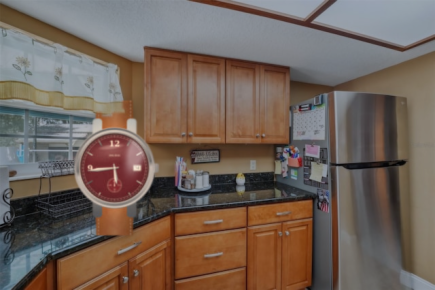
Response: 5:44
